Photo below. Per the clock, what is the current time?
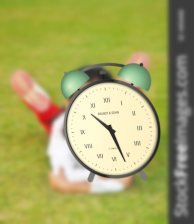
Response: 10:27
